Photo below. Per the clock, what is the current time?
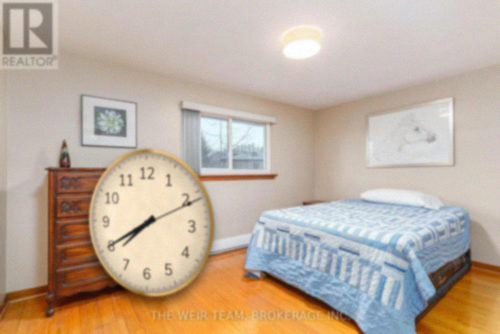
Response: 7:40:11
